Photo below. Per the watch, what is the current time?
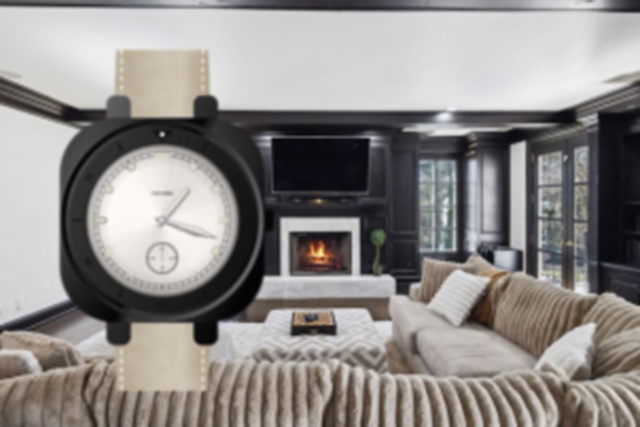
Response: 1:18
